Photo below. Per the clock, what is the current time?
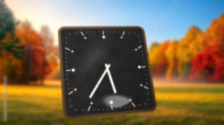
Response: 5:36
